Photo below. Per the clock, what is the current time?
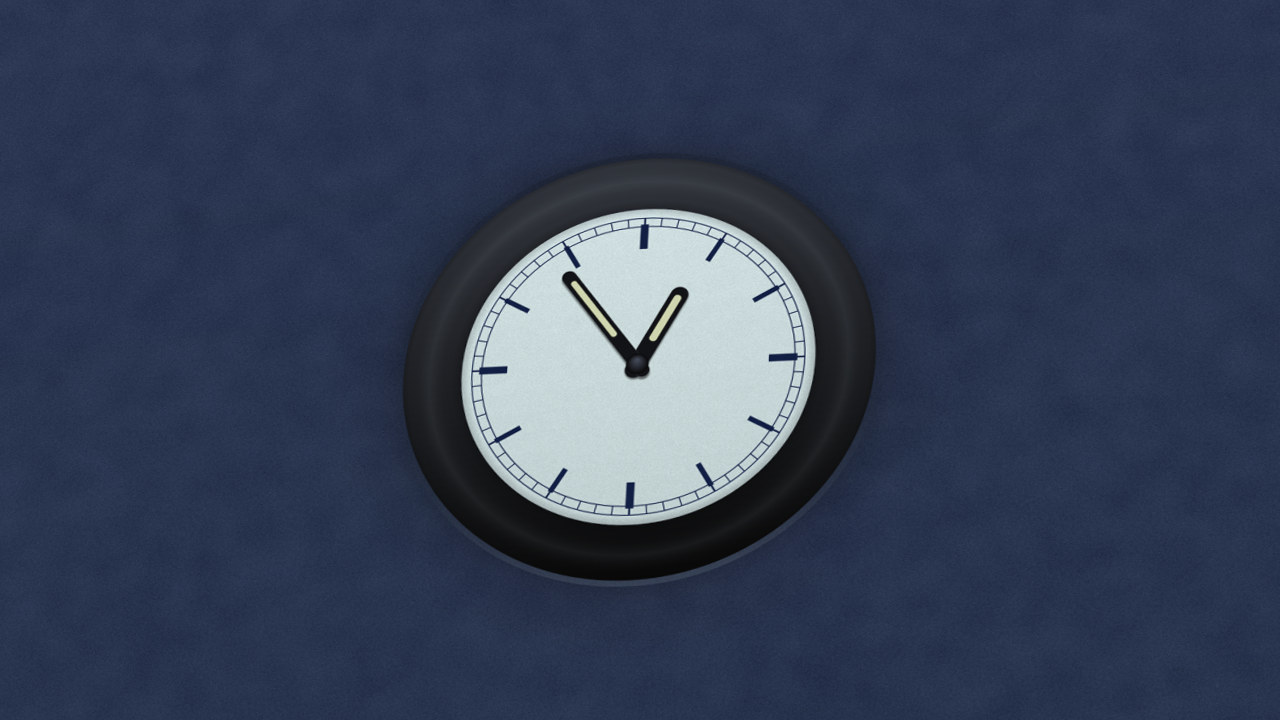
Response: 12:54
